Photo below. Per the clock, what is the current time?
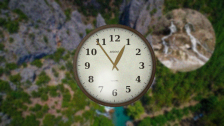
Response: 12:54
